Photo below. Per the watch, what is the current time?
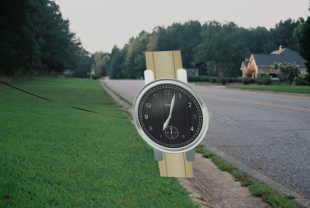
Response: 7:03
